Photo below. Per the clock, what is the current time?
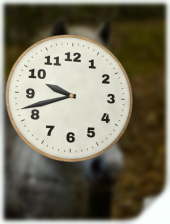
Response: 9:42
